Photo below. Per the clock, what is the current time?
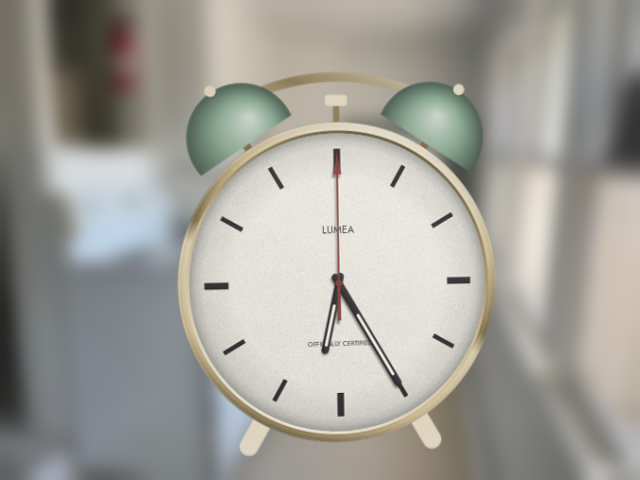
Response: 6:25:00
